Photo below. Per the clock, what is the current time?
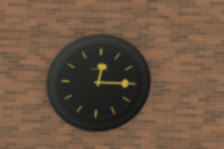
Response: 12:15
